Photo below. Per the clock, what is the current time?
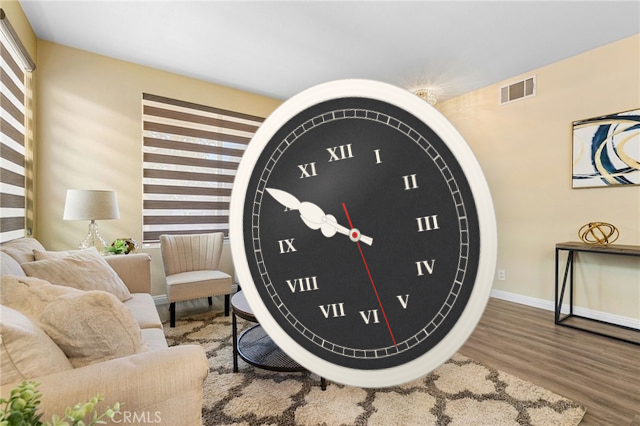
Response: 9:50:28
